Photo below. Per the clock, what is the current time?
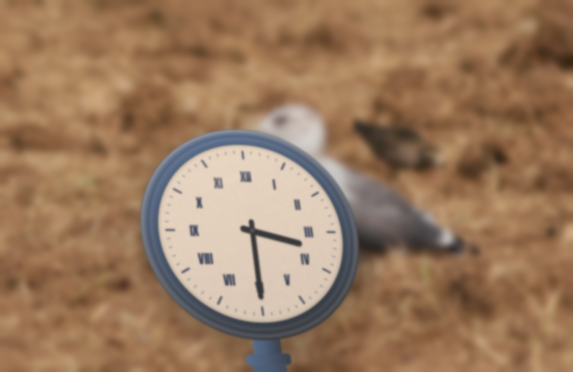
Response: 3:30
